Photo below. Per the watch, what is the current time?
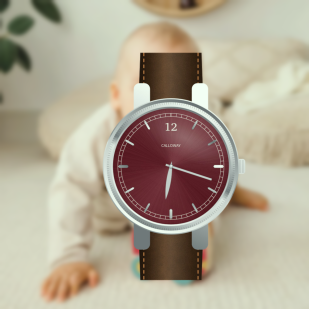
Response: 6:18
